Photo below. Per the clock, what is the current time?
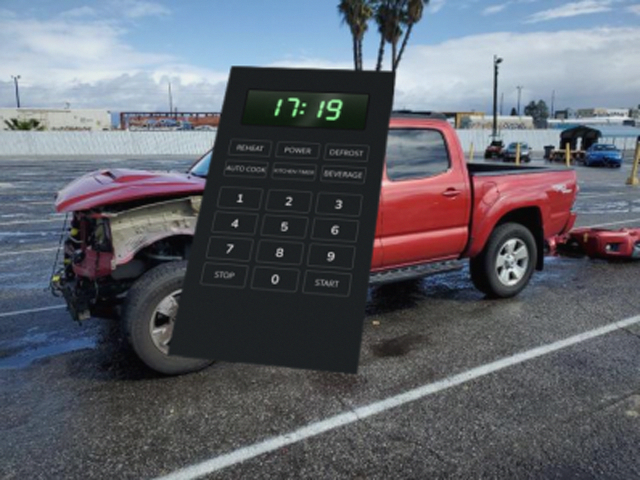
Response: 17:19
